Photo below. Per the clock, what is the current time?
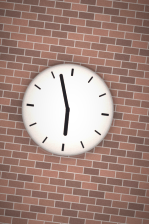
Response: 5:57
